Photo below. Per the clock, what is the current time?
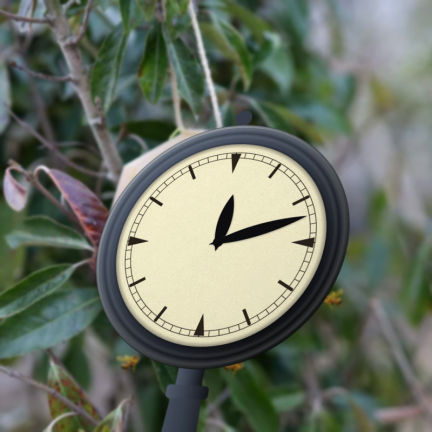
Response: 12:12
